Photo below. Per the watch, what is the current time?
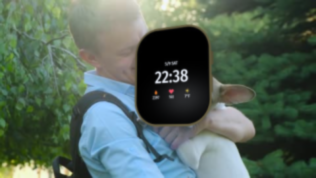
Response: 22:38
